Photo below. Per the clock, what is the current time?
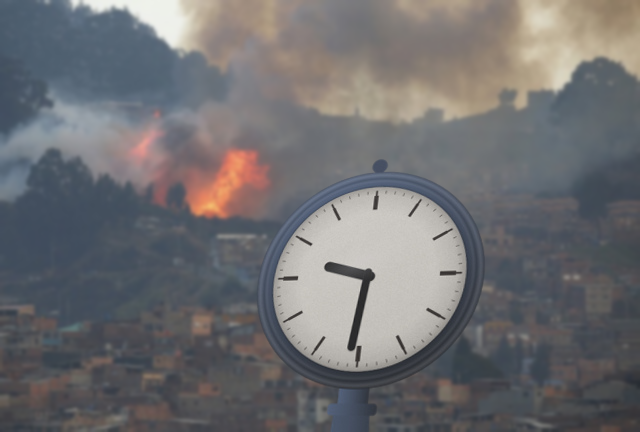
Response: 9:31
